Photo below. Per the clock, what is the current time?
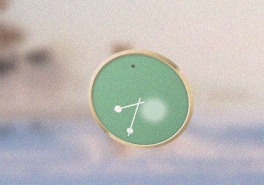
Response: 8:34
